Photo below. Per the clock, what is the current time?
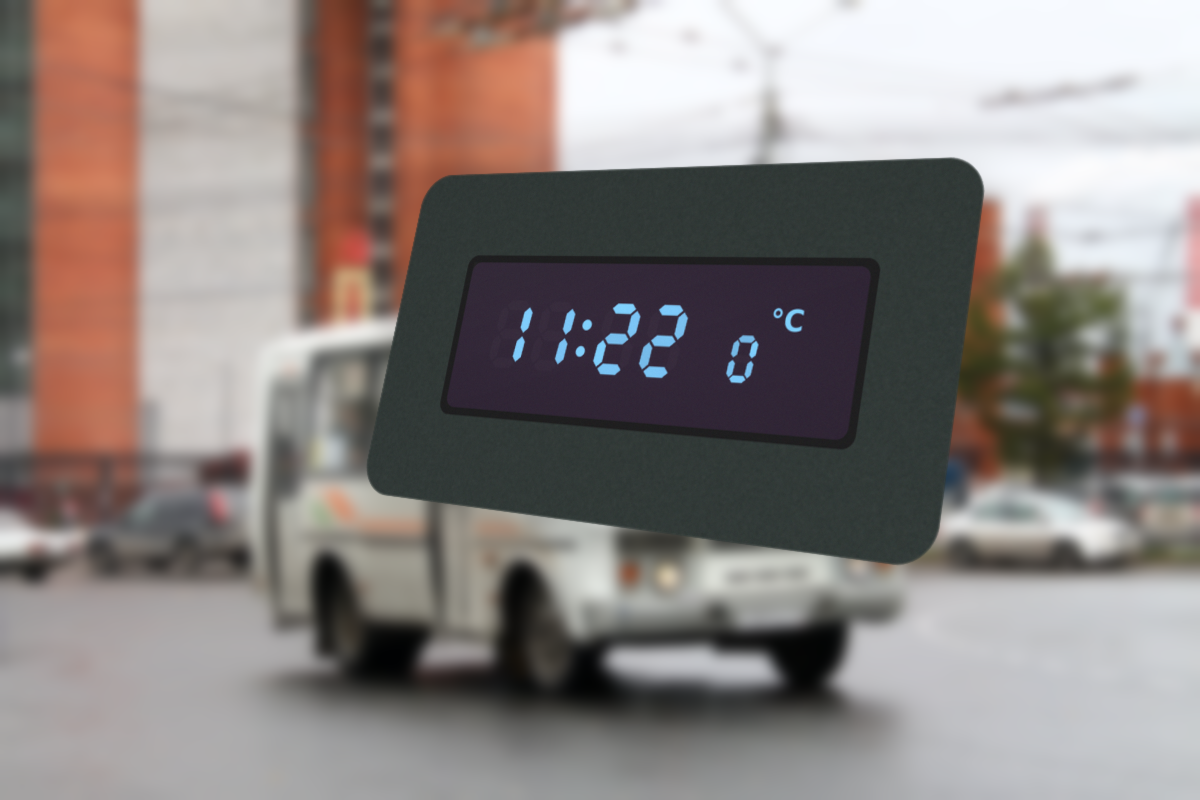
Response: 11:22
